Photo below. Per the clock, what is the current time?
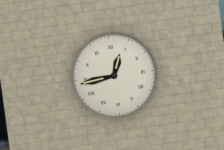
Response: 12:44
